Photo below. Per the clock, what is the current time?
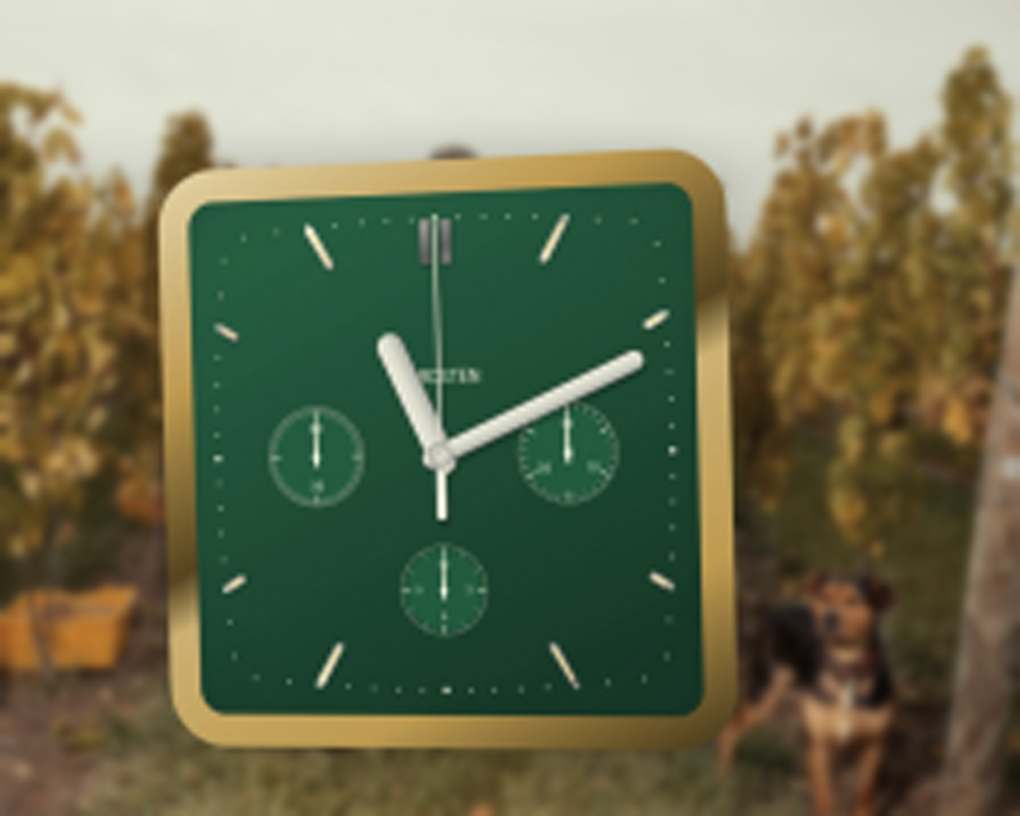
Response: 11:11
